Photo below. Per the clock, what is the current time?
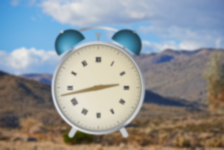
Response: 2:43
